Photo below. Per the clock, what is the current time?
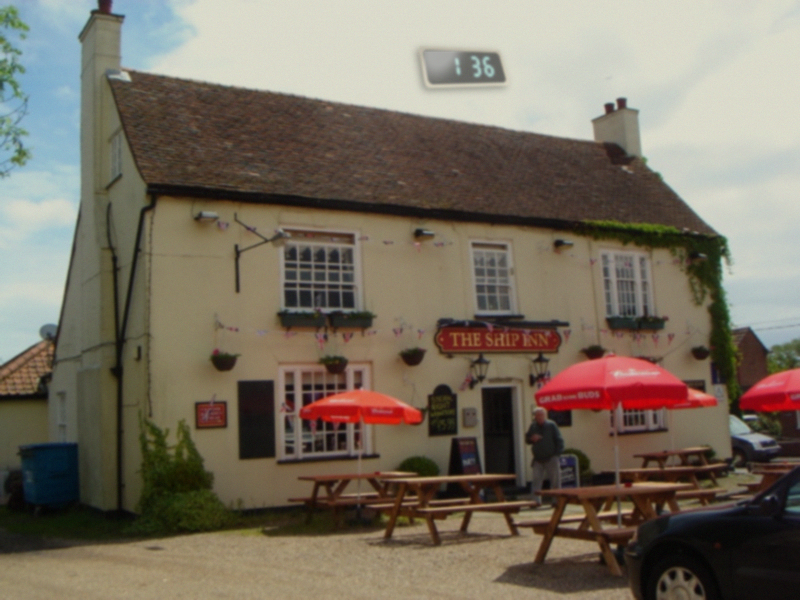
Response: 1:36
